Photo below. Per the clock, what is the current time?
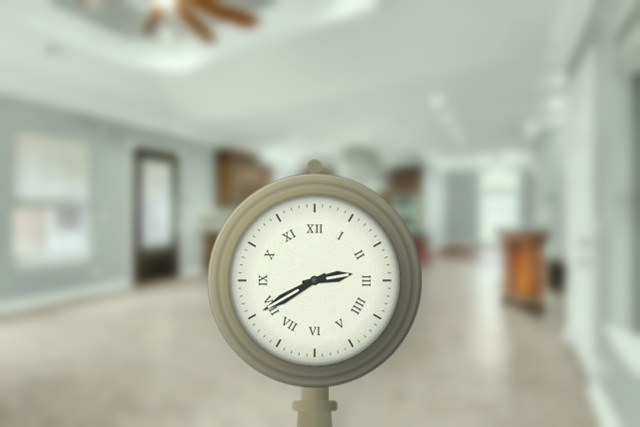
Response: 2:40
